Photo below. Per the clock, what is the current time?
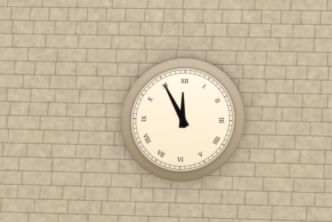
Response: 11:55
